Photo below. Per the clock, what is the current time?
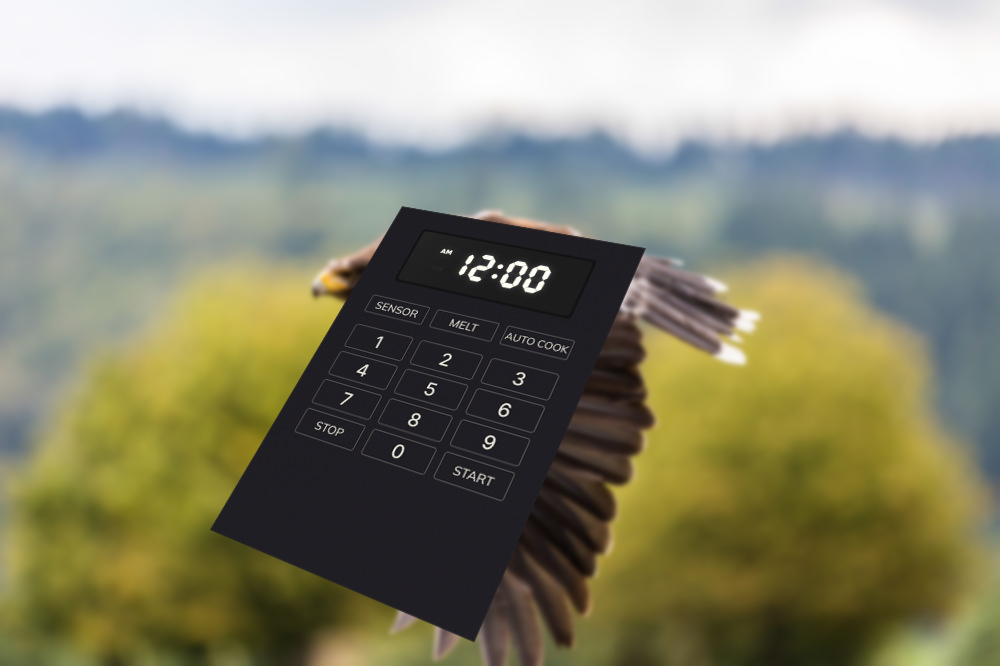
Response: 12:00
